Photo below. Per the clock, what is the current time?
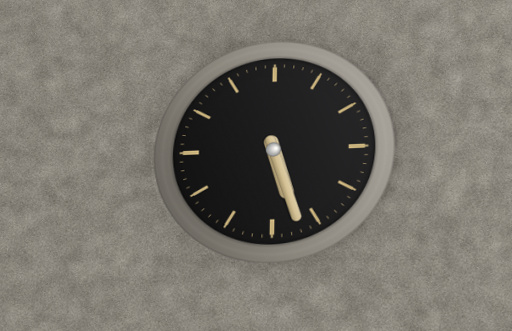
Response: 5:27
